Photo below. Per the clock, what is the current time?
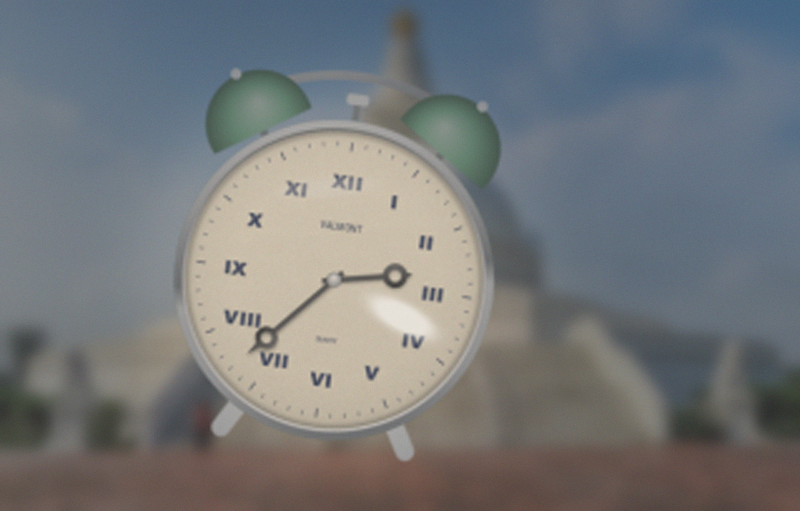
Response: 2:37
